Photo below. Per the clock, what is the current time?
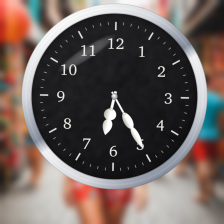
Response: 6:25
